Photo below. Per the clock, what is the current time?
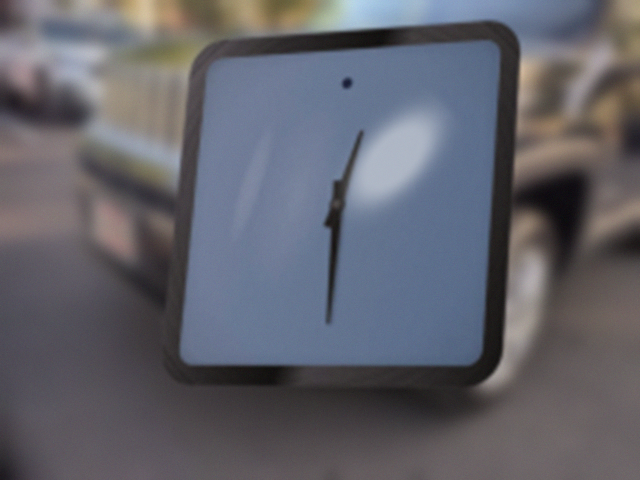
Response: 12:30
